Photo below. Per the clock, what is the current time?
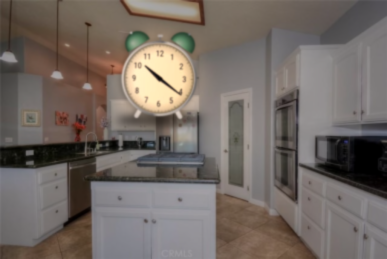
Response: 10:21
